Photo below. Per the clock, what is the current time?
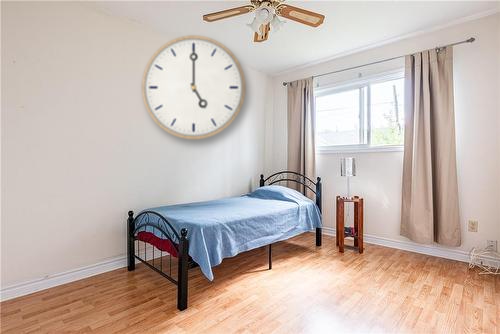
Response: 5:00
